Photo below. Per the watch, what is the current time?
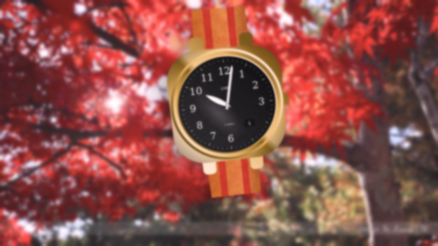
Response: 10:02
